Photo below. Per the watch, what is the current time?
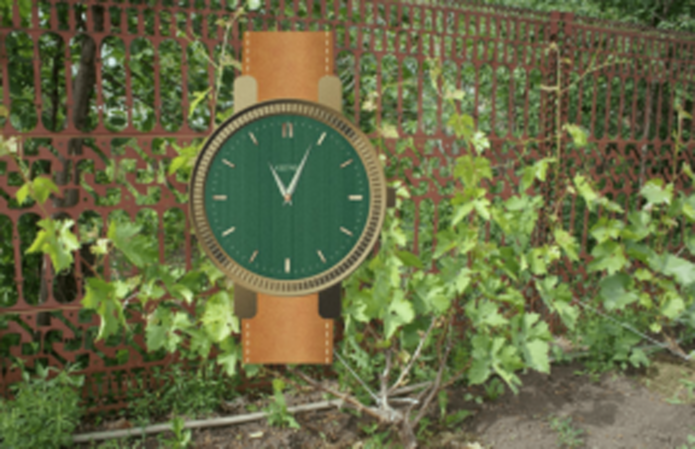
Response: 11:04
